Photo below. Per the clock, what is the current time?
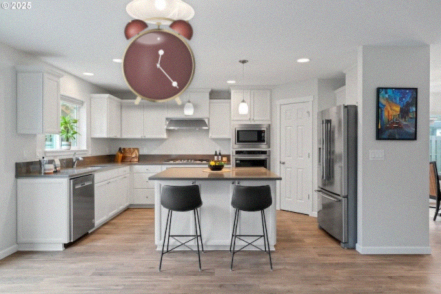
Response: 12:23
